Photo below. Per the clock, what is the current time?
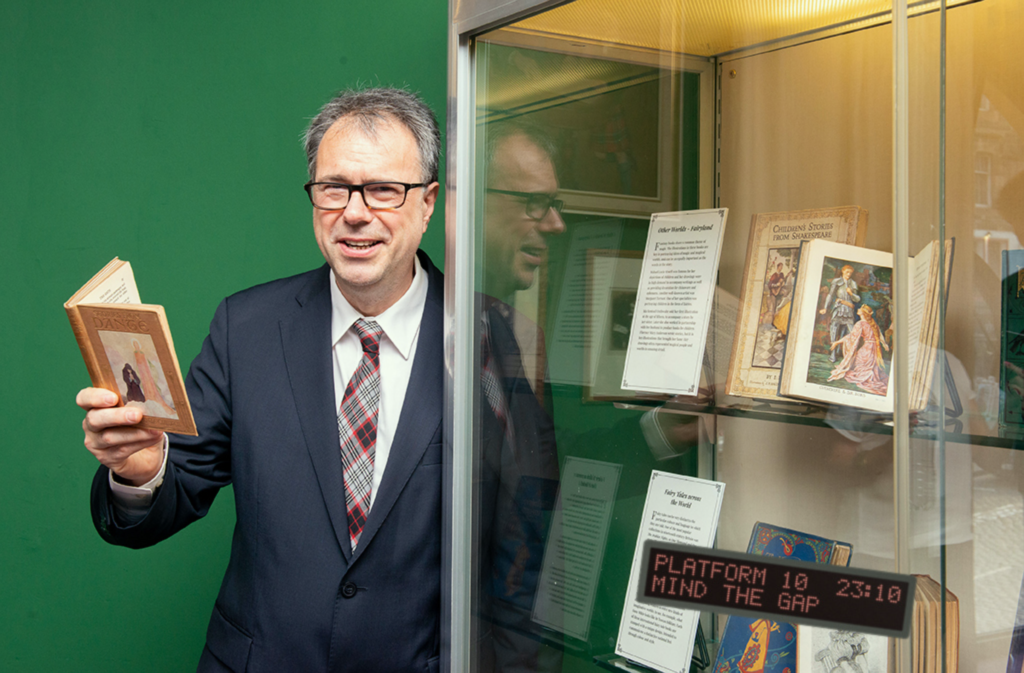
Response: 23:10
